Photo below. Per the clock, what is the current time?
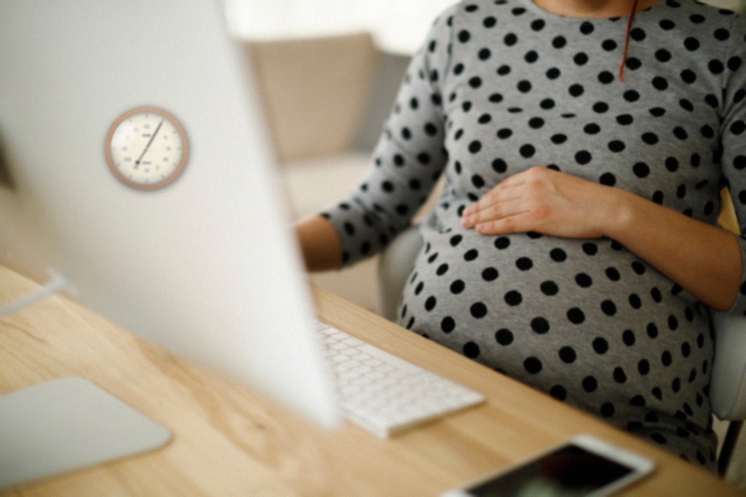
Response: 7:05
